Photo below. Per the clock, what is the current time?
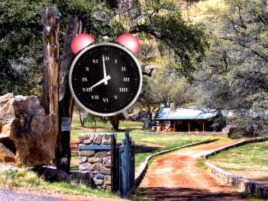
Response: 7:59
